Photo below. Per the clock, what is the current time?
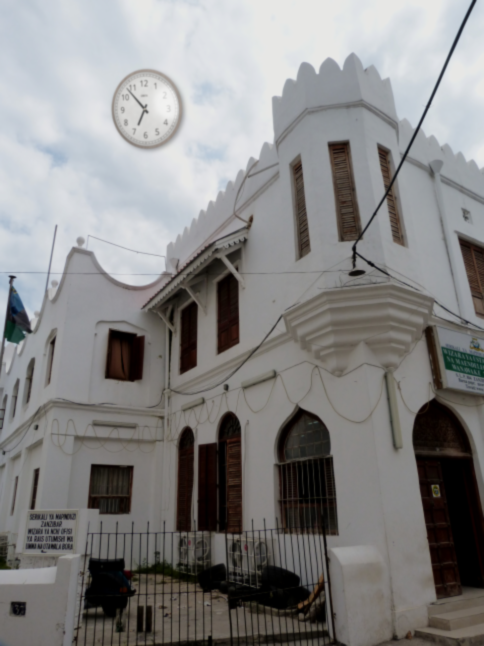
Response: 6:53
